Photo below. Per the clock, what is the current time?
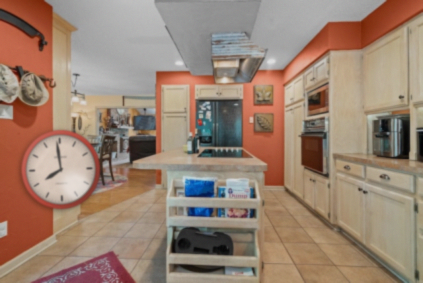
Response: 7:59
